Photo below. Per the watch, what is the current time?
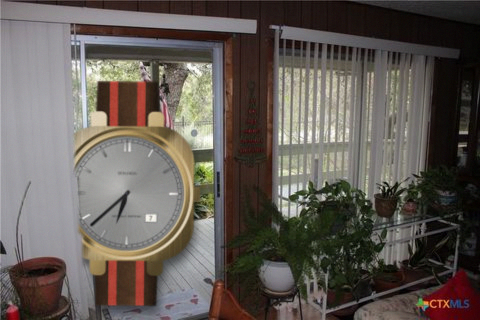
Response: 6:38
